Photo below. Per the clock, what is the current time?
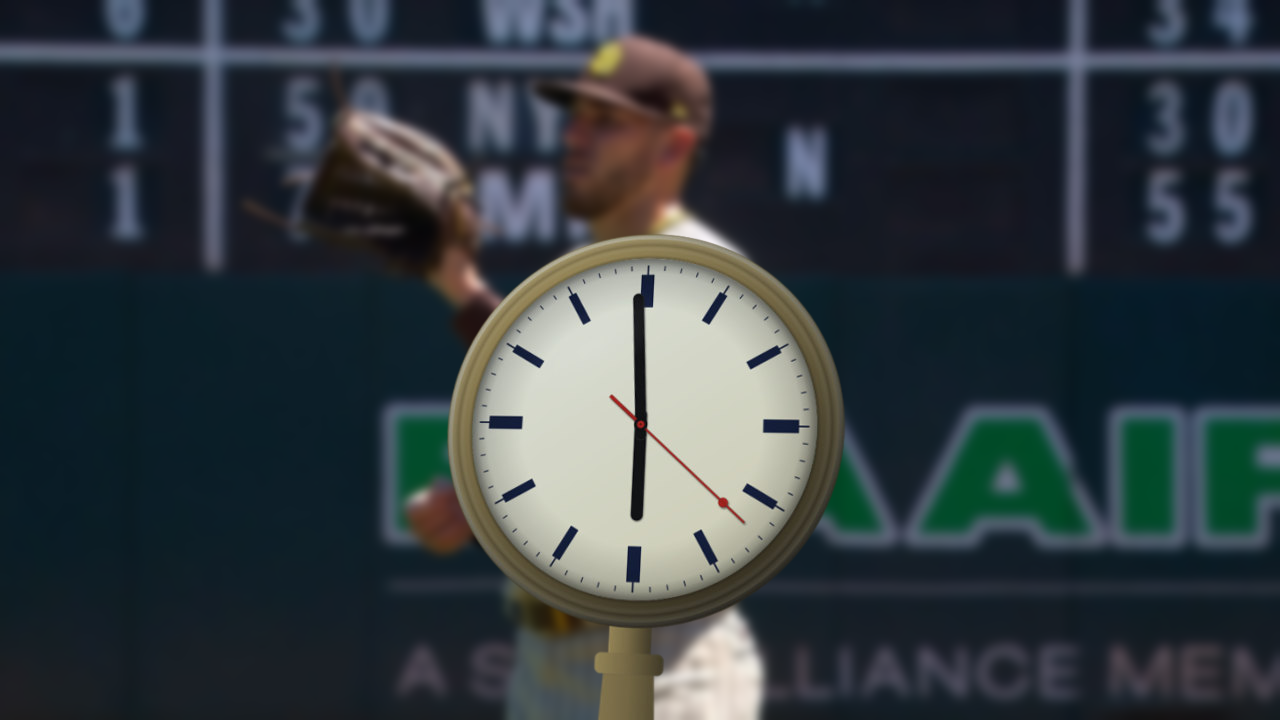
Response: 5:59:22
